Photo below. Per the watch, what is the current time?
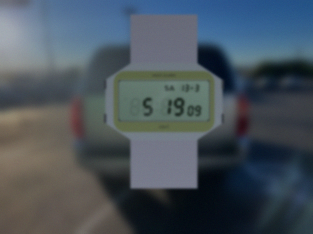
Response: 5:19
